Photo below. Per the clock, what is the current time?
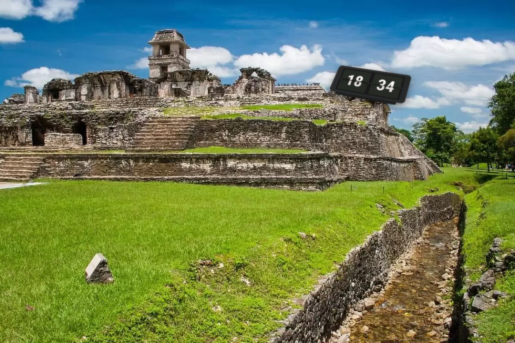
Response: 18:34
